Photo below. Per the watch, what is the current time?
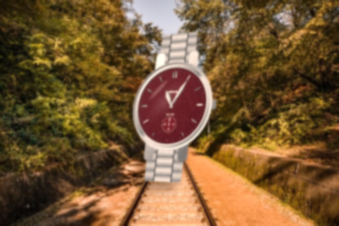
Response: 11:05
